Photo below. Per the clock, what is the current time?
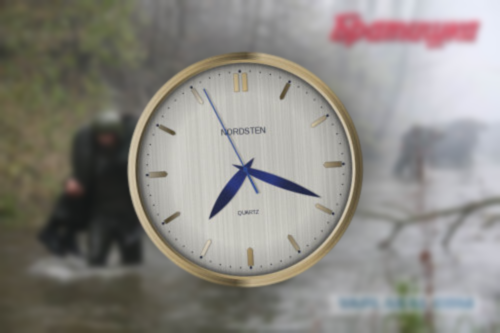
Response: 7:18:56
